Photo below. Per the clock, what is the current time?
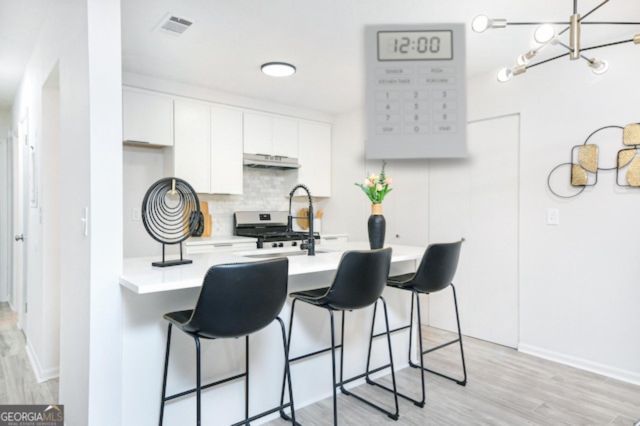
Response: 12:00
